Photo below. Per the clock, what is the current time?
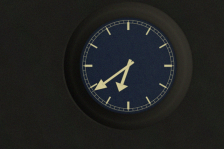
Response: 6:39
